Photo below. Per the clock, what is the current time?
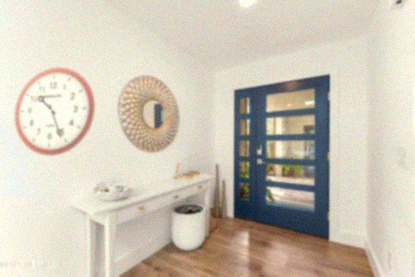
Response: 10:26
